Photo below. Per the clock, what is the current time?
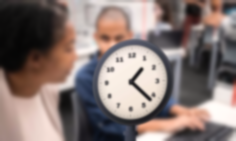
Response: 1:22
